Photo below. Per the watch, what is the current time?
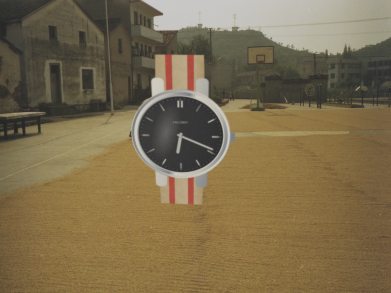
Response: 6:19
